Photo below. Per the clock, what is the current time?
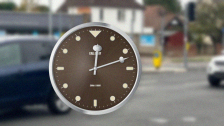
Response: 12:12
